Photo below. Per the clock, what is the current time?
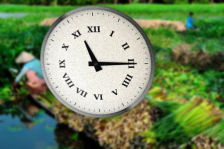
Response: 11:15
